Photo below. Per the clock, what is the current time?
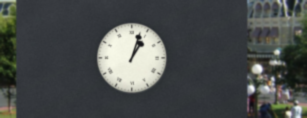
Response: 1:03
